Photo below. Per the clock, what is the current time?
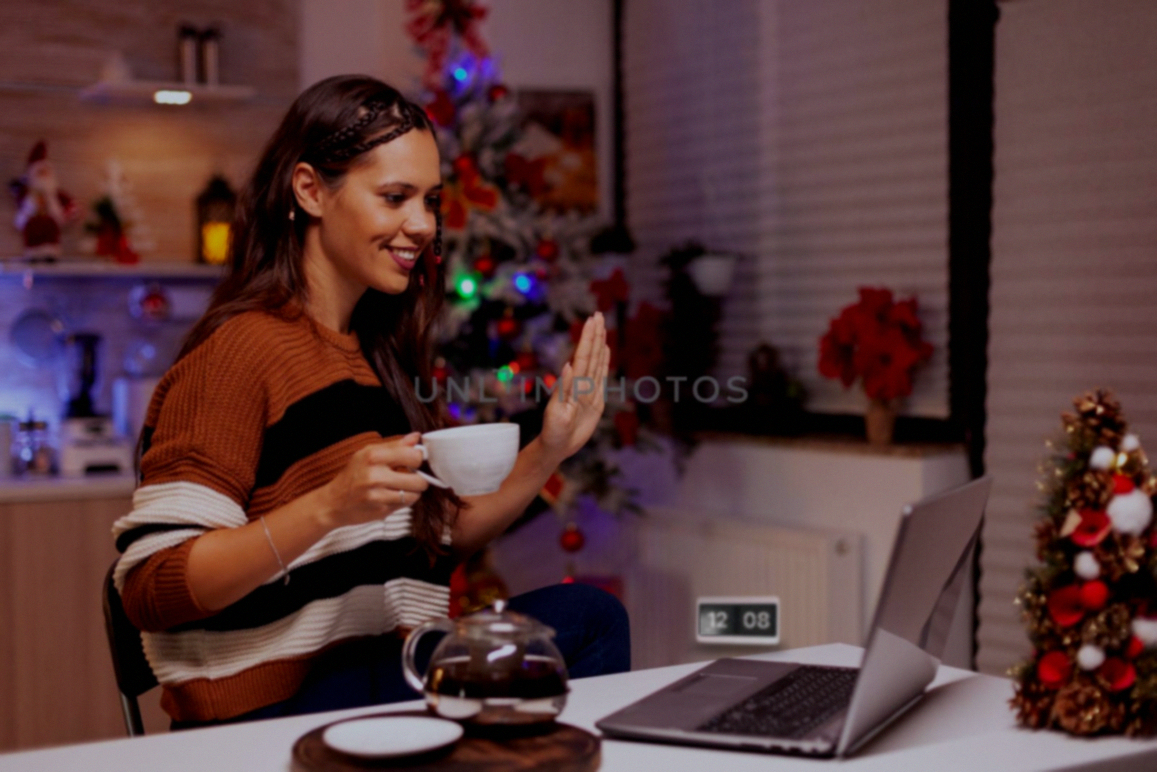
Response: 12:08
